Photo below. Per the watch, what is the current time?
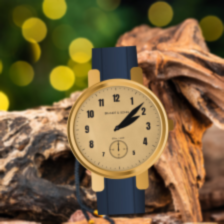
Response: 2:08
